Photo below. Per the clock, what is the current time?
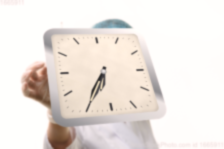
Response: 6:35
